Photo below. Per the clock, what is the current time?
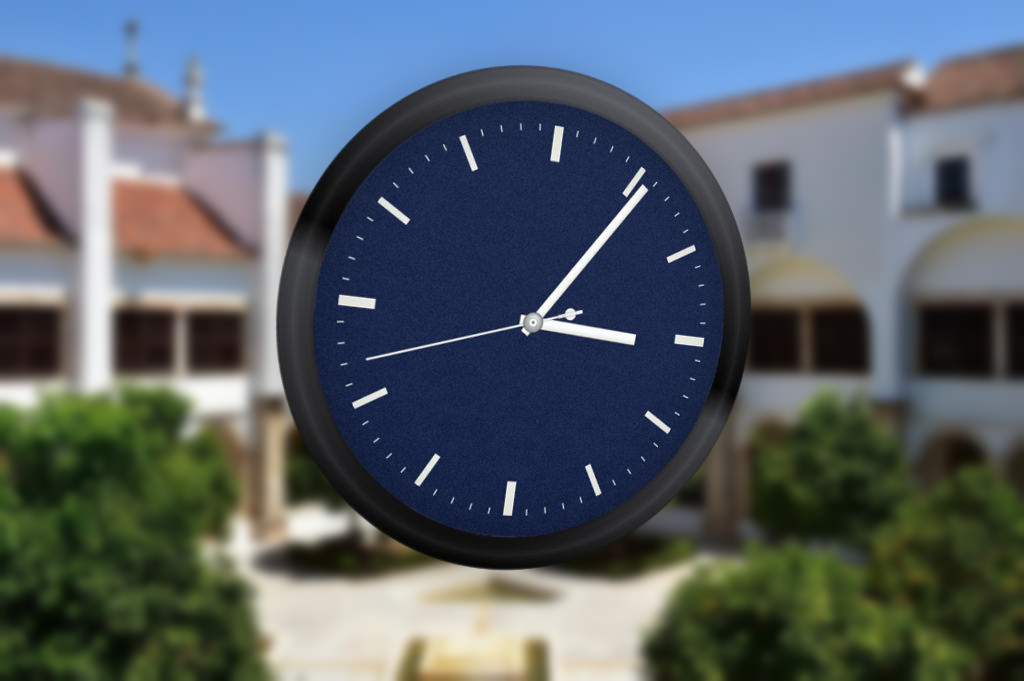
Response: 3:05:42
